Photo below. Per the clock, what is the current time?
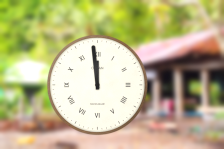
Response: 11:59
